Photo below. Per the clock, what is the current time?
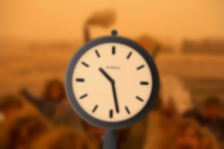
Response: 10:28
